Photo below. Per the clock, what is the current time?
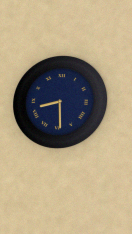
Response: 8:29
